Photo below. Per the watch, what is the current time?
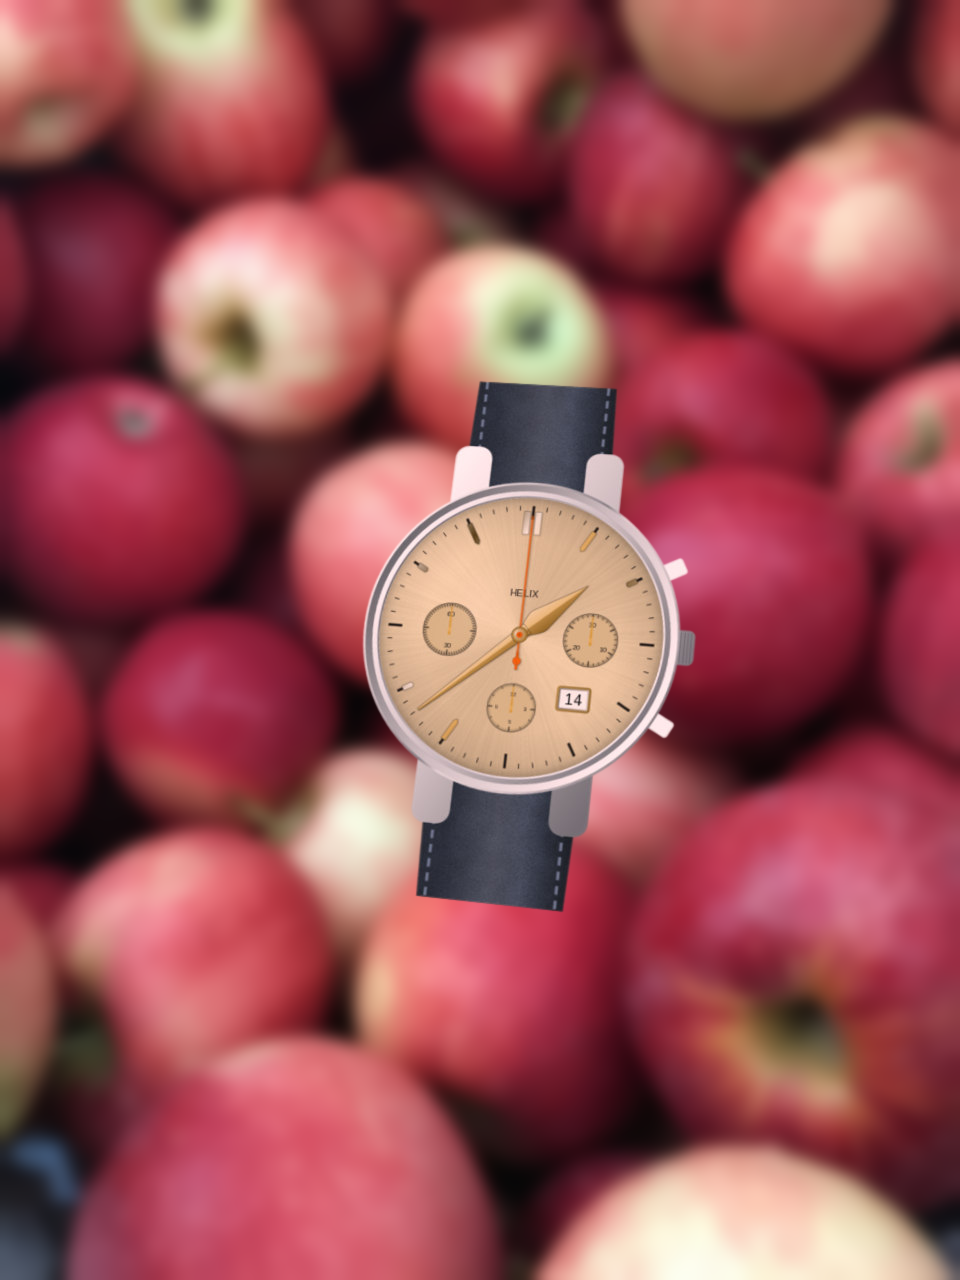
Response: 1:38
